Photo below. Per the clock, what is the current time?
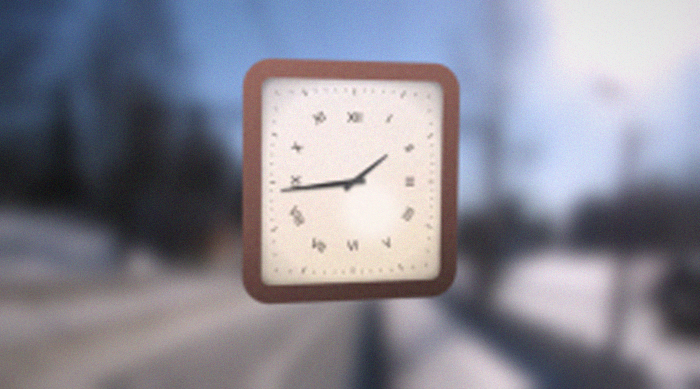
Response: 1:44
